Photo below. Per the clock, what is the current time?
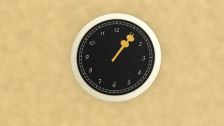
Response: 1:06
